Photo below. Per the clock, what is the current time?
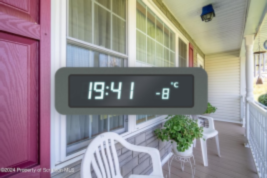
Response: 19:41
